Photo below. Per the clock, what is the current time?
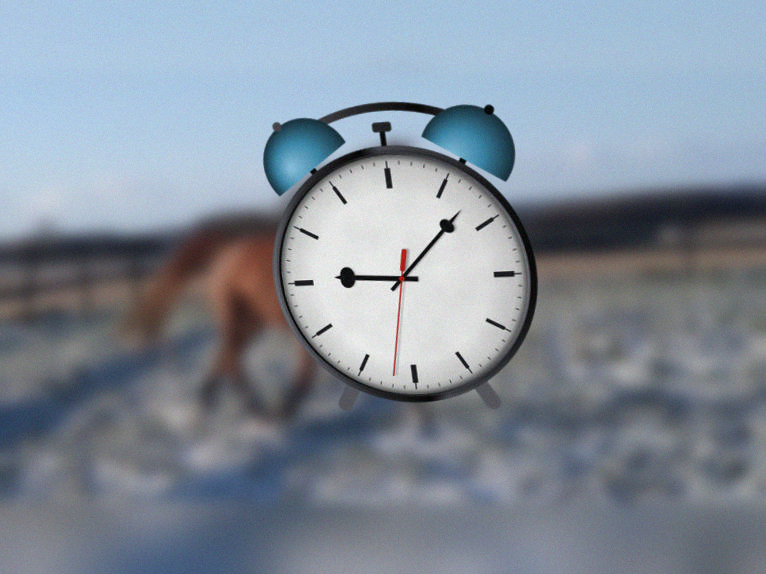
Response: 9:07:32
